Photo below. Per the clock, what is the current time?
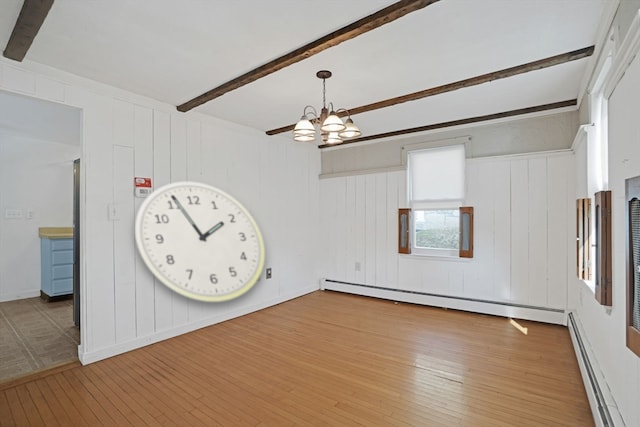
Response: 1:56
